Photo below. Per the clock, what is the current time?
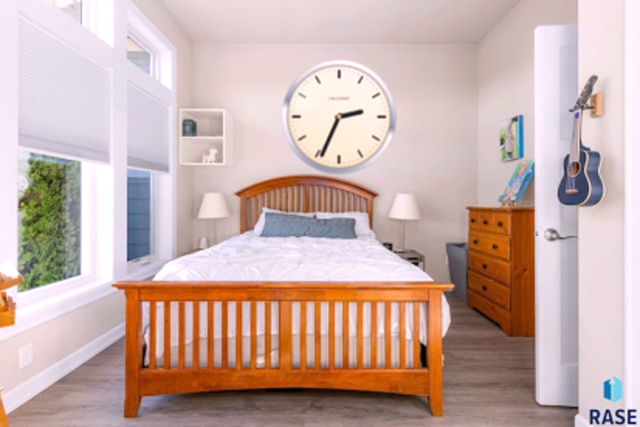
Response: 2:34
